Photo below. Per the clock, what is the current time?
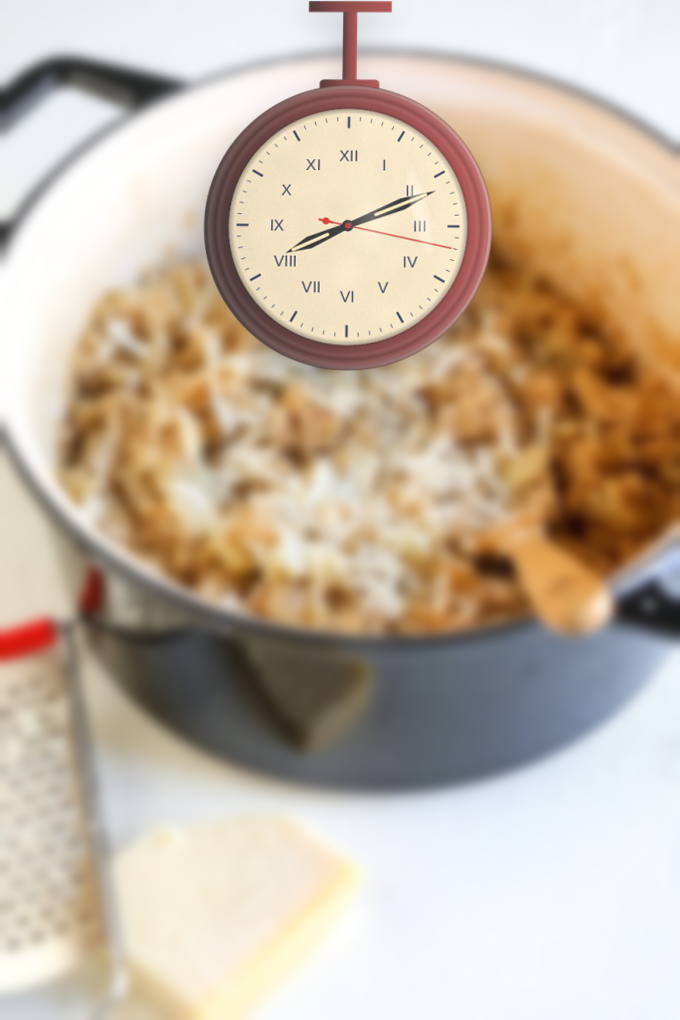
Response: 8:11:17
